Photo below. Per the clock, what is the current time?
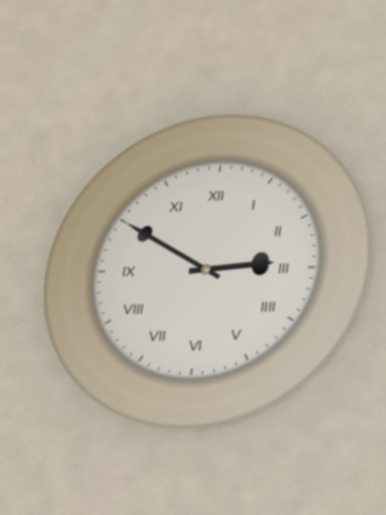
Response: 2:50
